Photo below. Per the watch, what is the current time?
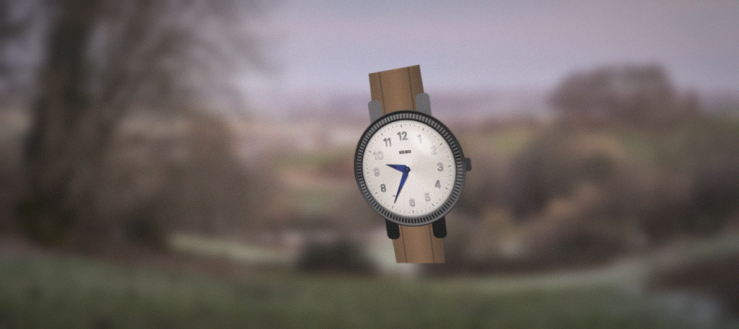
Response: 9:35
